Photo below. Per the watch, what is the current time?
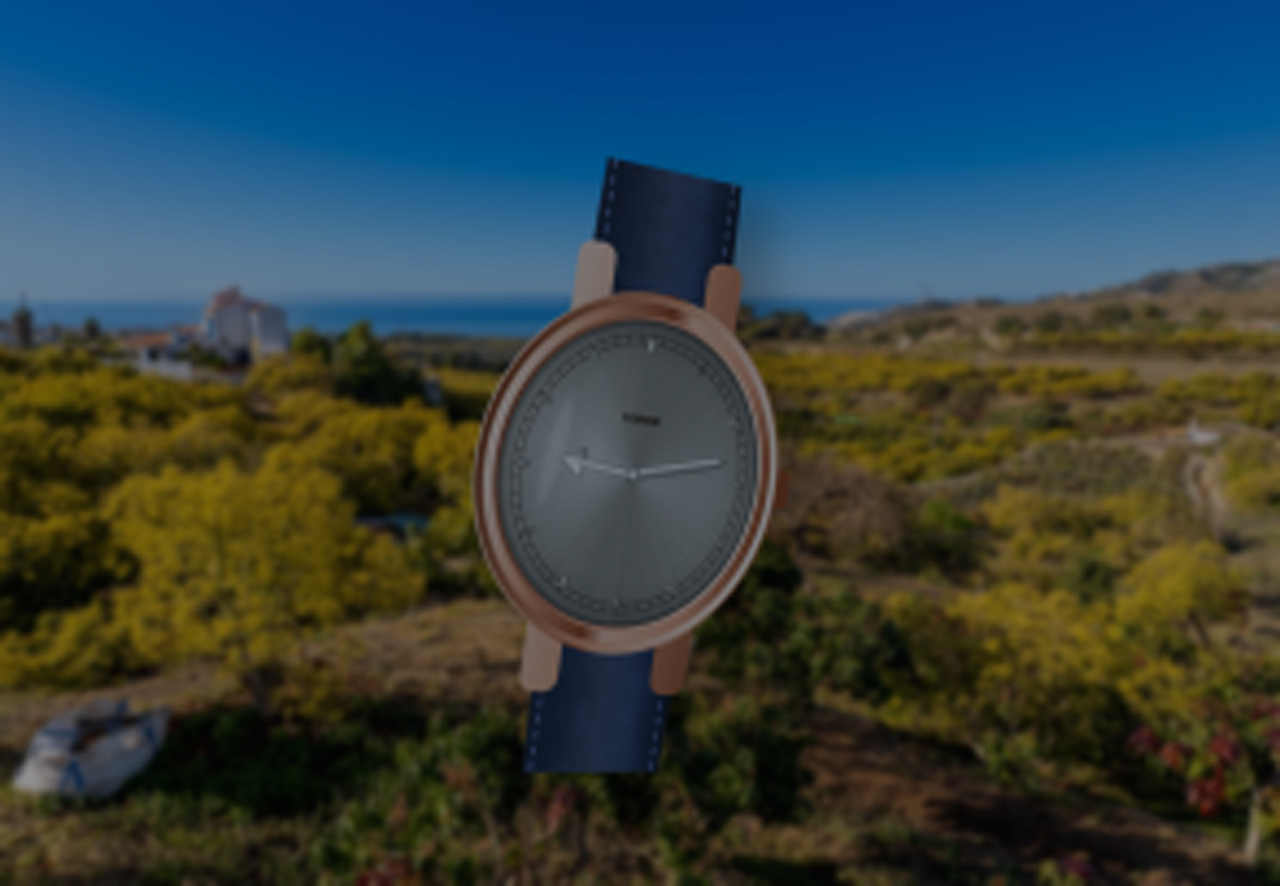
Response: 9:13
